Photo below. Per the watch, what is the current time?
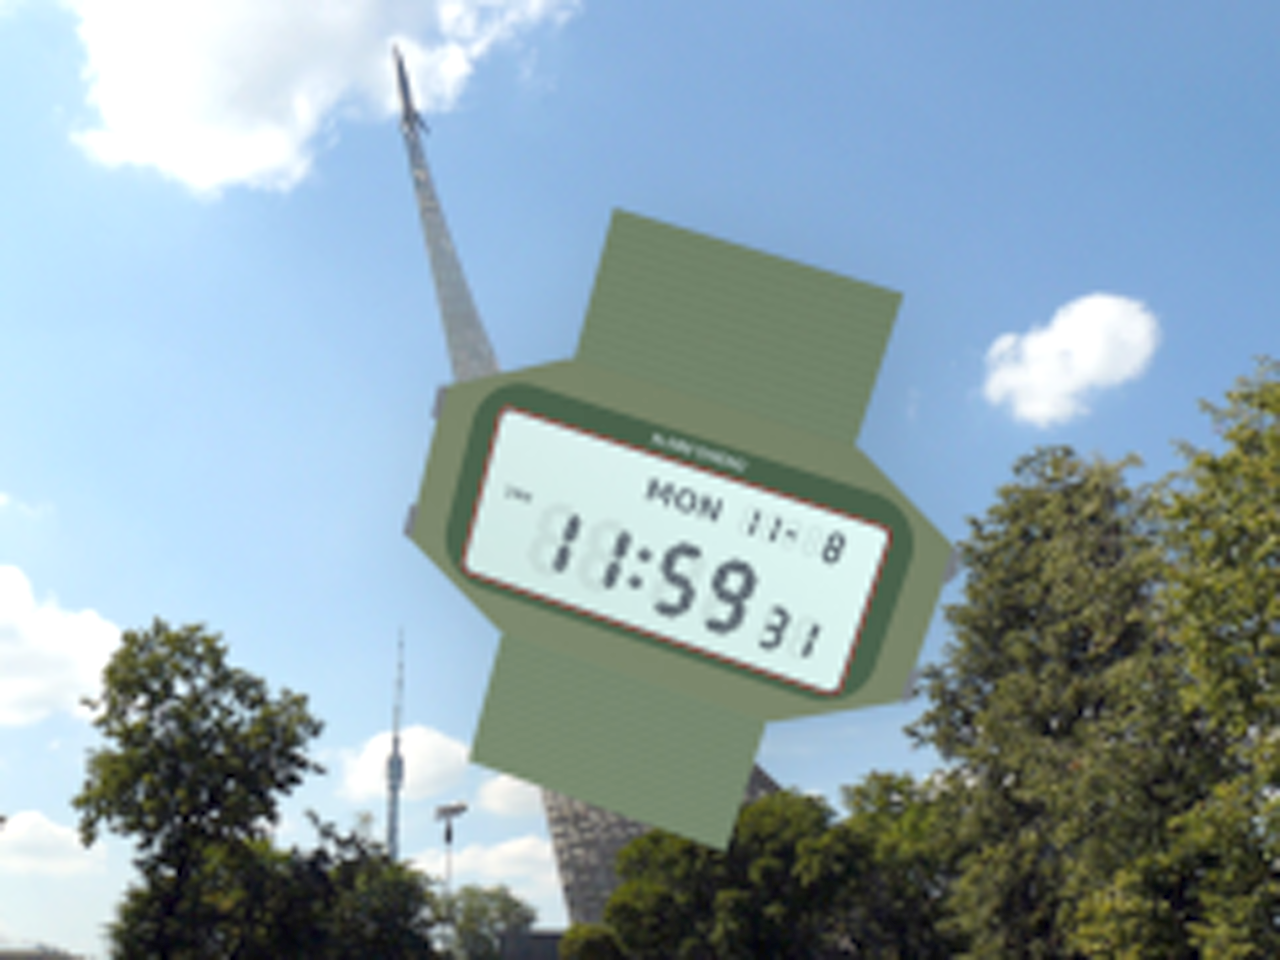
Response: 11:59:31
